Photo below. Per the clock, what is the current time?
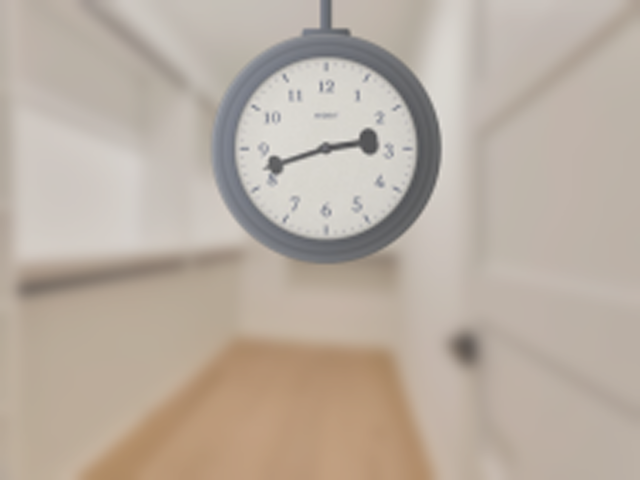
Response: 2:42
